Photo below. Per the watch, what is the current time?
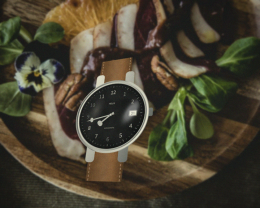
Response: 7:43
